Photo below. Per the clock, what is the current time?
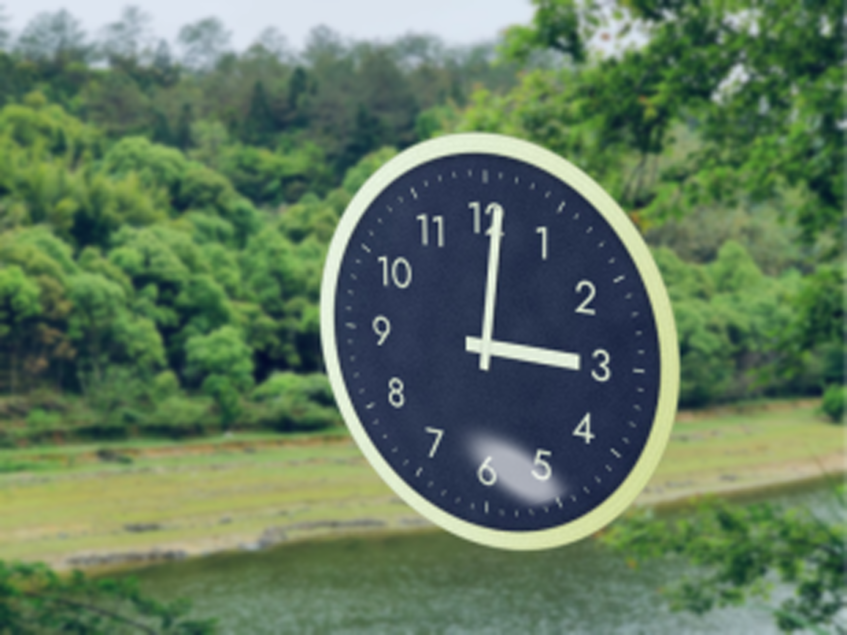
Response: 3:01
